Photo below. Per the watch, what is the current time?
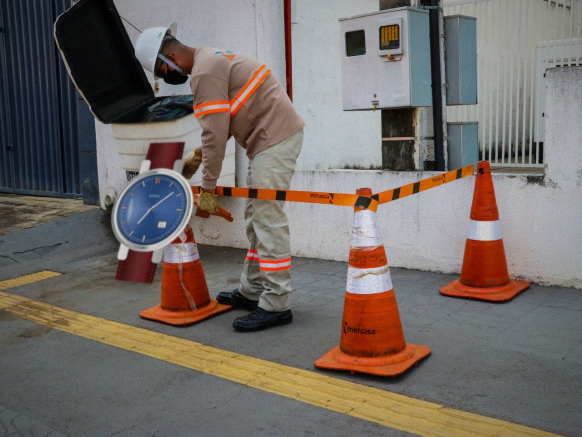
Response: 7:08
